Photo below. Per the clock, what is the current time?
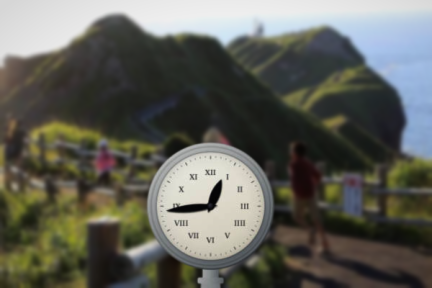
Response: 12:44
